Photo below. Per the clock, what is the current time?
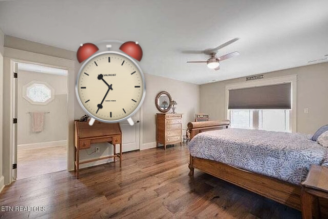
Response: 10:35
